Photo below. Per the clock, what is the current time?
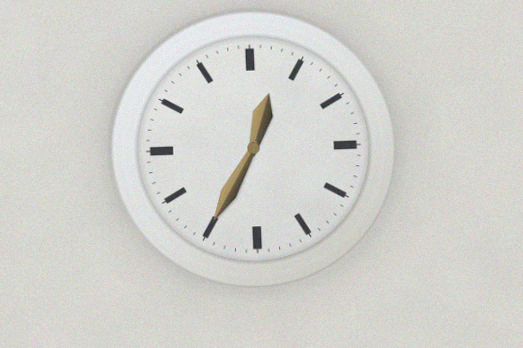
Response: 12:35
